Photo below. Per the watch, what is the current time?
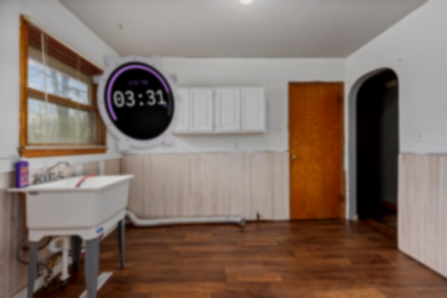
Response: 3:31
